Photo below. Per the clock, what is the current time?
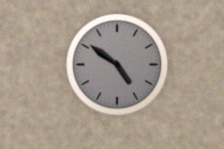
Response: 4:51
